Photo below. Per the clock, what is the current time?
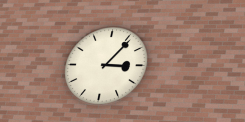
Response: 3:06
